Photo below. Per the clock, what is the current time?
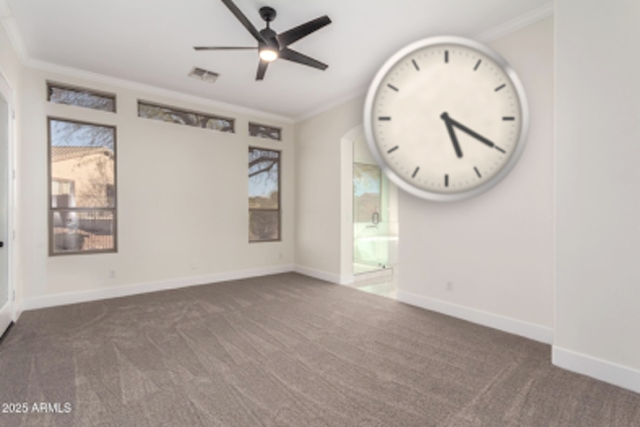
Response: 5:20
